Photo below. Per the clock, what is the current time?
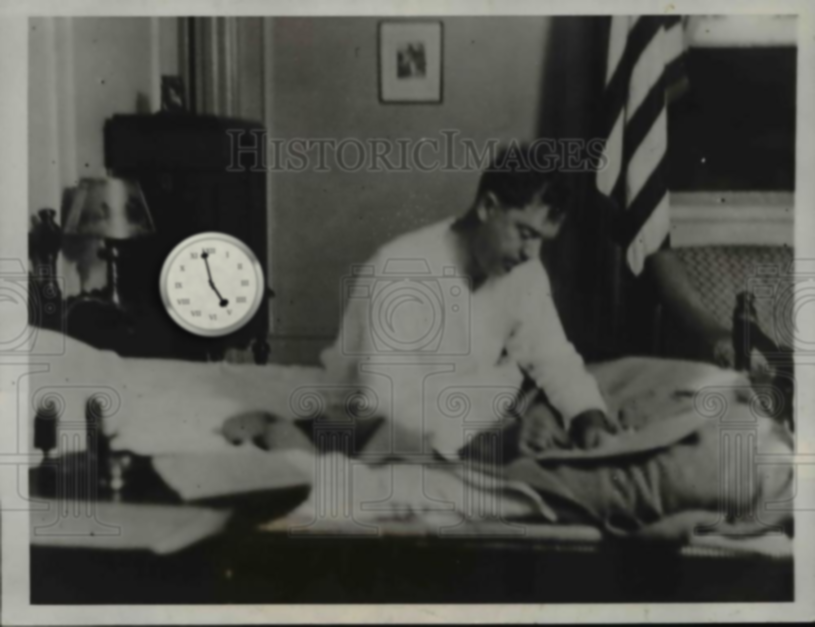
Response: 4:58
